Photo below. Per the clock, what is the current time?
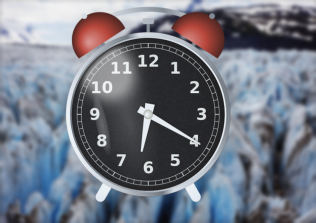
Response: 6:20
